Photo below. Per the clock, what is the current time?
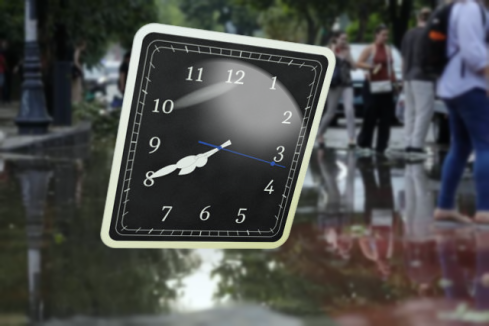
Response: 7:40:17
